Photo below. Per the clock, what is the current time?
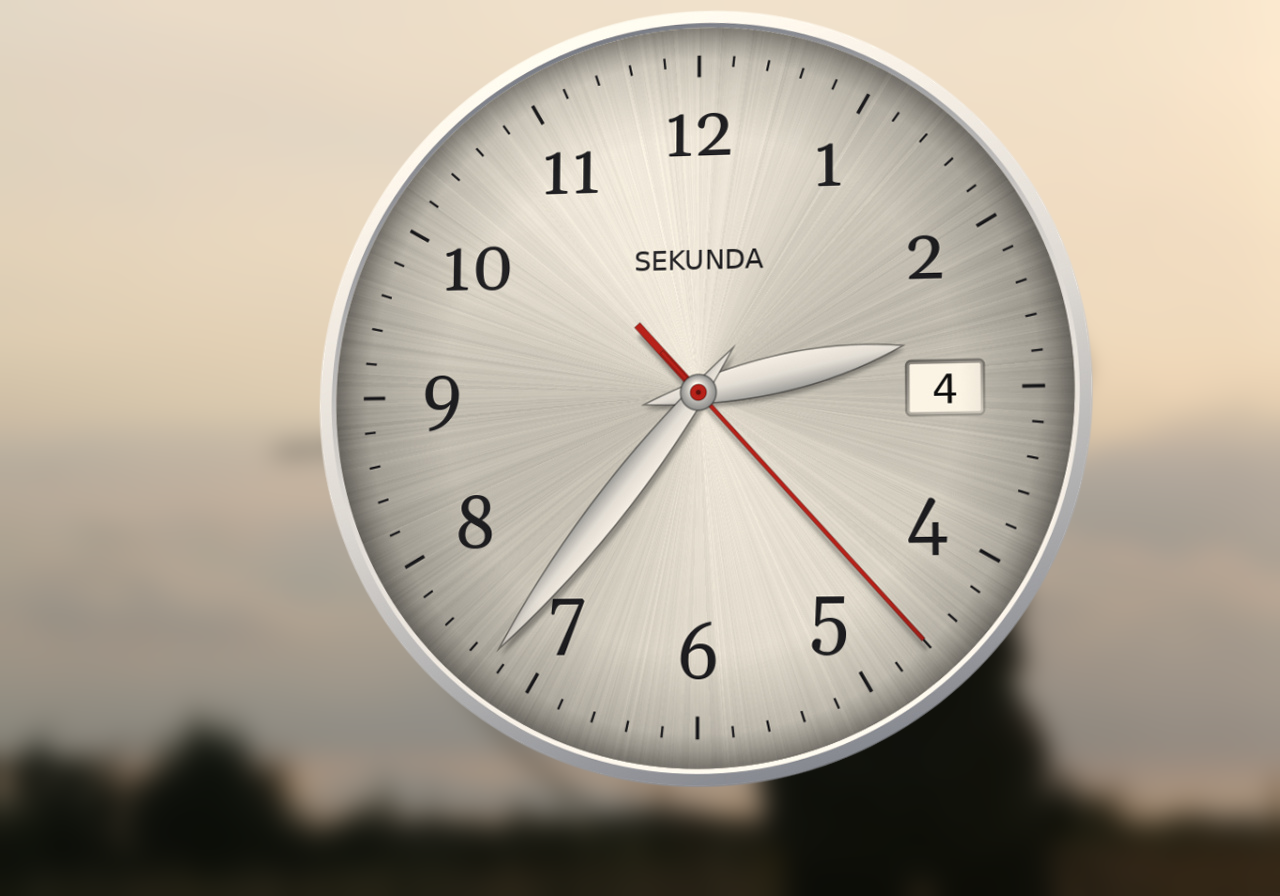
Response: 2:36:23
